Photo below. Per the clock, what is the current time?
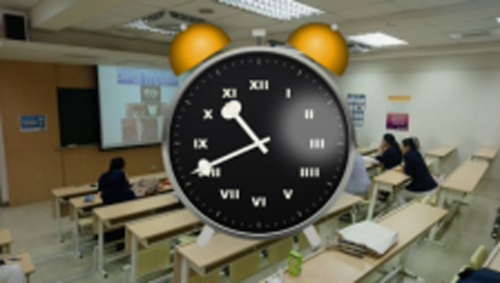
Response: 10:41
